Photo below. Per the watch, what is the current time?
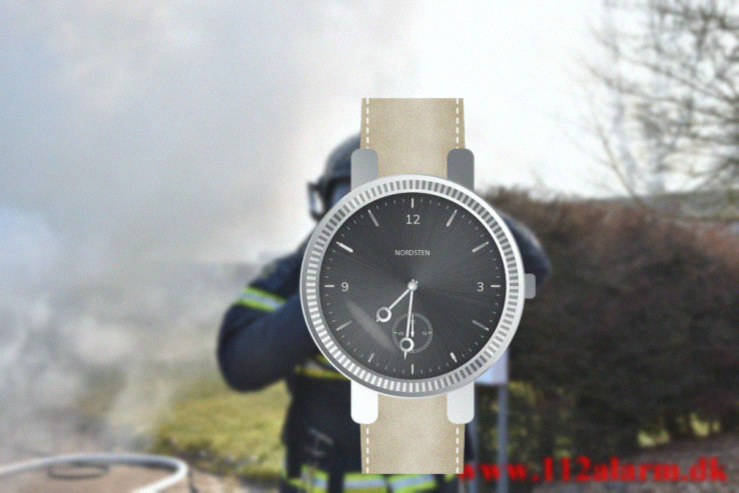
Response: 7:31
